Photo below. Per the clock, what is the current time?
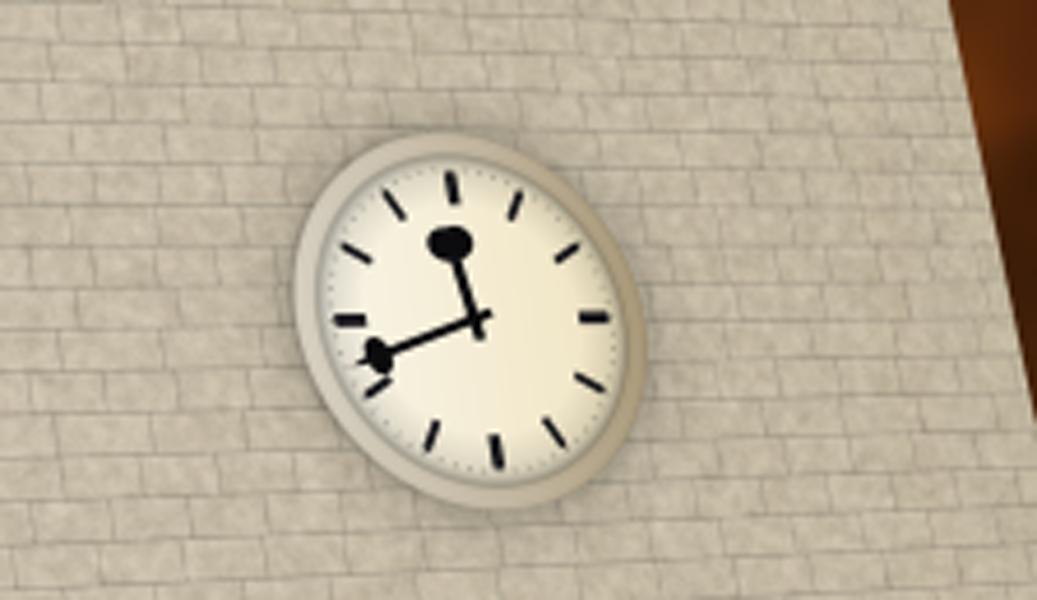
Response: 11:42
